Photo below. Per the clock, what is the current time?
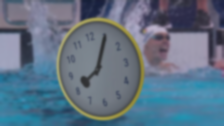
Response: 8:05
